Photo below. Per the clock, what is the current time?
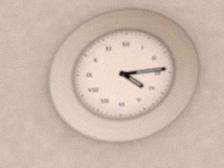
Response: 4:14
